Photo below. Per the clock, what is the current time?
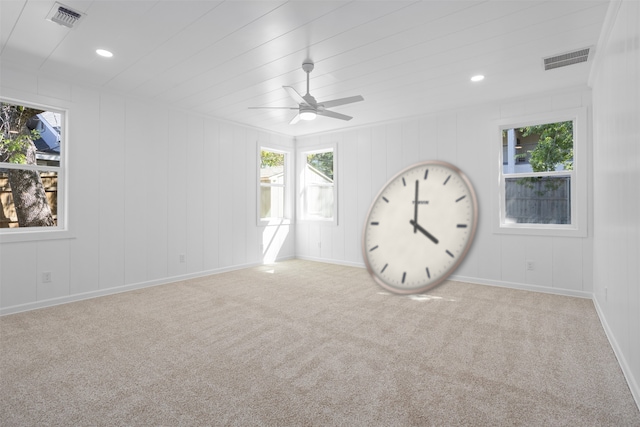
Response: 3:58
